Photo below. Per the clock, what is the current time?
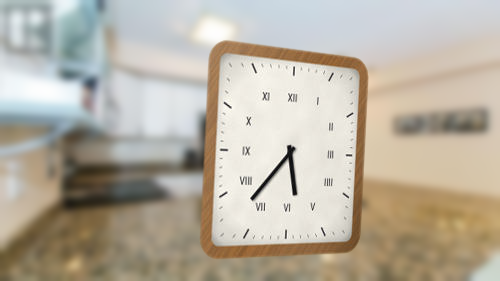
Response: 5:37
